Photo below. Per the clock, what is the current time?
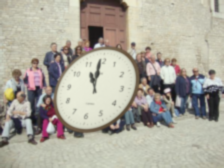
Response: 10:59
